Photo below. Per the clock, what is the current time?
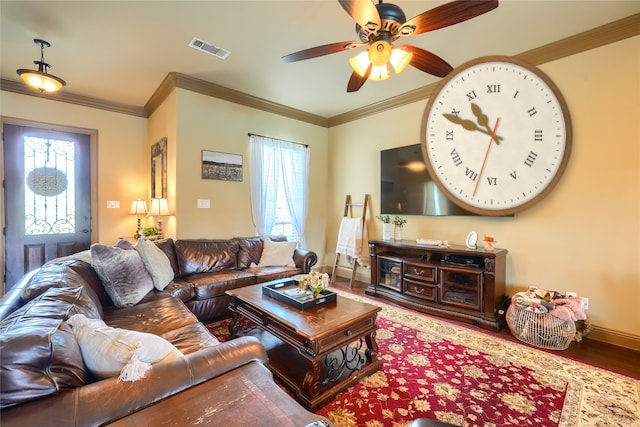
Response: 10:48:33
